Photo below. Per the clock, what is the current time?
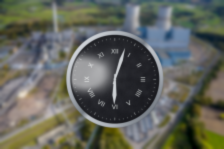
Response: 6:03
